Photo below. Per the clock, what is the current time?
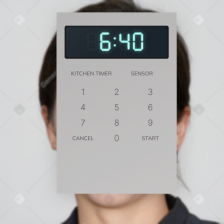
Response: 6:40
